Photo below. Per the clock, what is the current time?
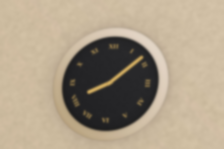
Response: 8:08
